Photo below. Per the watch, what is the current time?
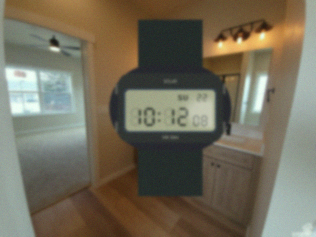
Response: 10:12
